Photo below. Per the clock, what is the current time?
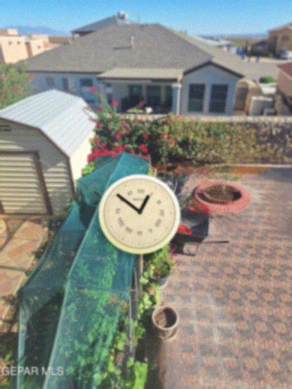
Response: 12:51
